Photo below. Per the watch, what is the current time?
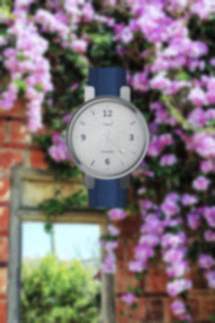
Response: 12:22
